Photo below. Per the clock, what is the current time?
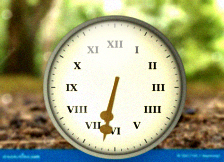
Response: 6:32
